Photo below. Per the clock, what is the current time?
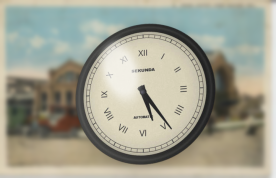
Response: 5:24
